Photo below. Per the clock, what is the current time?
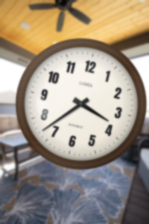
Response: 3:37
